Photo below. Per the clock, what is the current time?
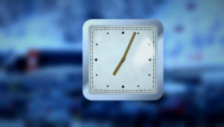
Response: 7:04
